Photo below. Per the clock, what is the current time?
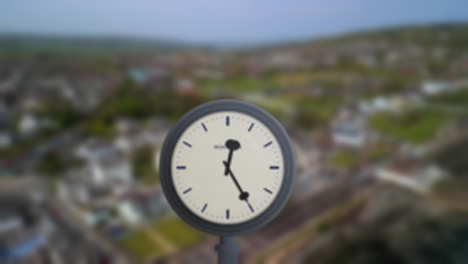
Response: 12:25
